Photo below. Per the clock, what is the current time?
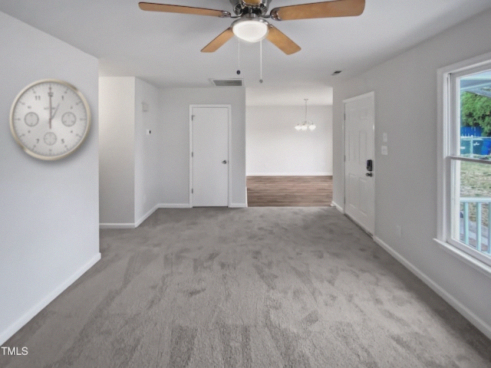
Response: 1:00
